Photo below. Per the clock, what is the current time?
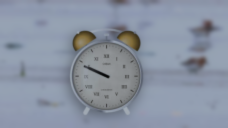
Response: 9:49
